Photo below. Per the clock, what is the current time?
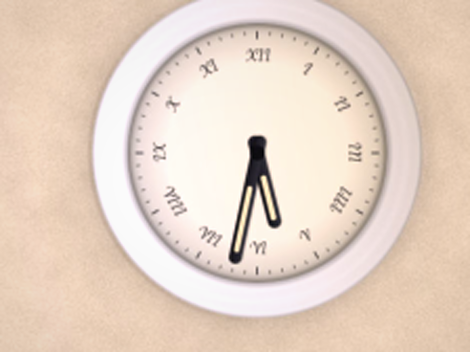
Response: 5:32
